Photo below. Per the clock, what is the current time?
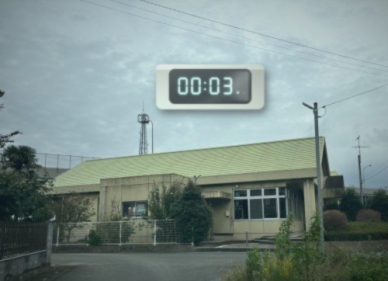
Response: 0:03
